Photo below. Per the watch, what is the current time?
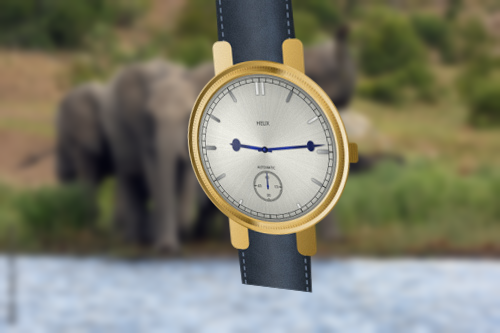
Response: 9:14
